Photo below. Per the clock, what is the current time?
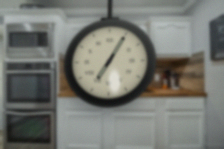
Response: 7:05
